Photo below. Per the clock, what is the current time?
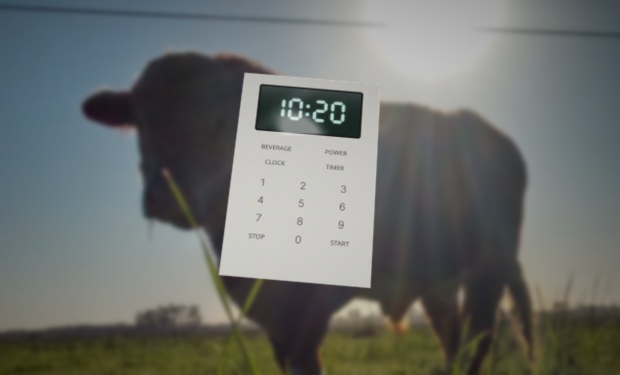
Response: 10:20
